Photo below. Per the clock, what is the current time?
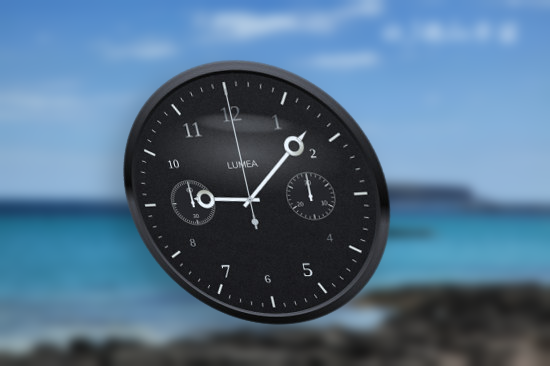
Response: 9:08
